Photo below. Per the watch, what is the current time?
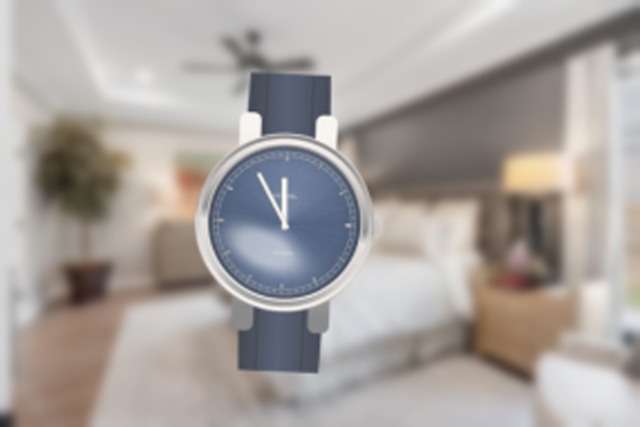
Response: 11:55
